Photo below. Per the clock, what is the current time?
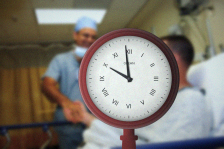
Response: 9:59
